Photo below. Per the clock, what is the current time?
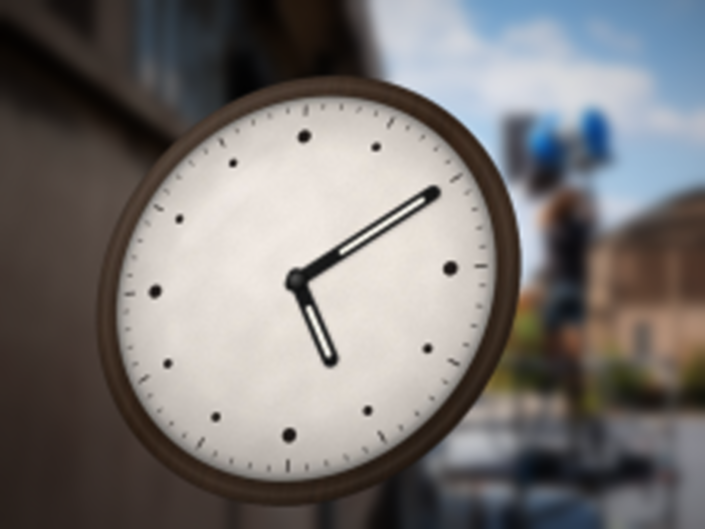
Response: 5:10
